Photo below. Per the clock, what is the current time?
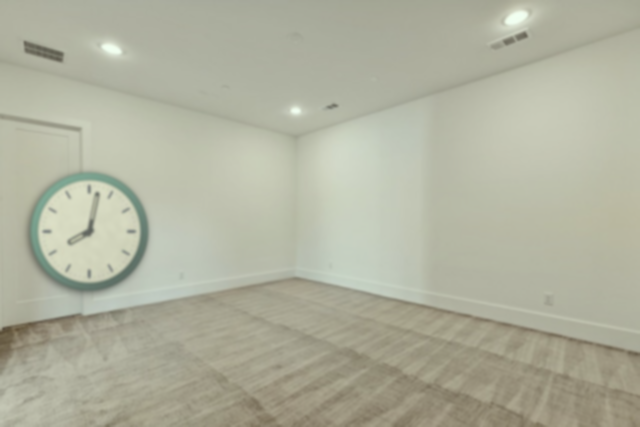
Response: 8:02
